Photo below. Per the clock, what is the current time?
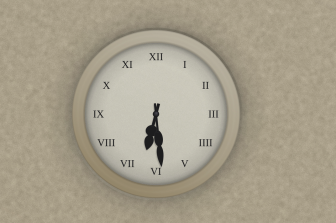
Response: 6:29
